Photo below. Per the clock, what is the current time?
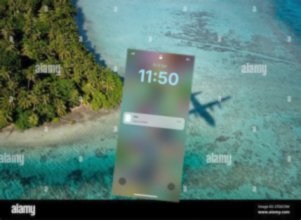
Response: 11:50
